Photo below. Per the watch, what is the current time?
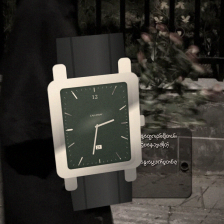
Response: 2:32
